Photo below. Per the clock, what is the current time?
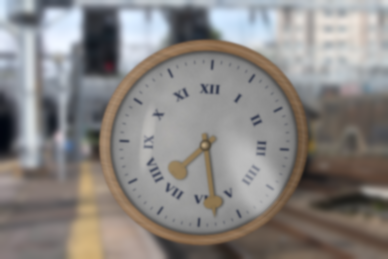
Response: 7:28
